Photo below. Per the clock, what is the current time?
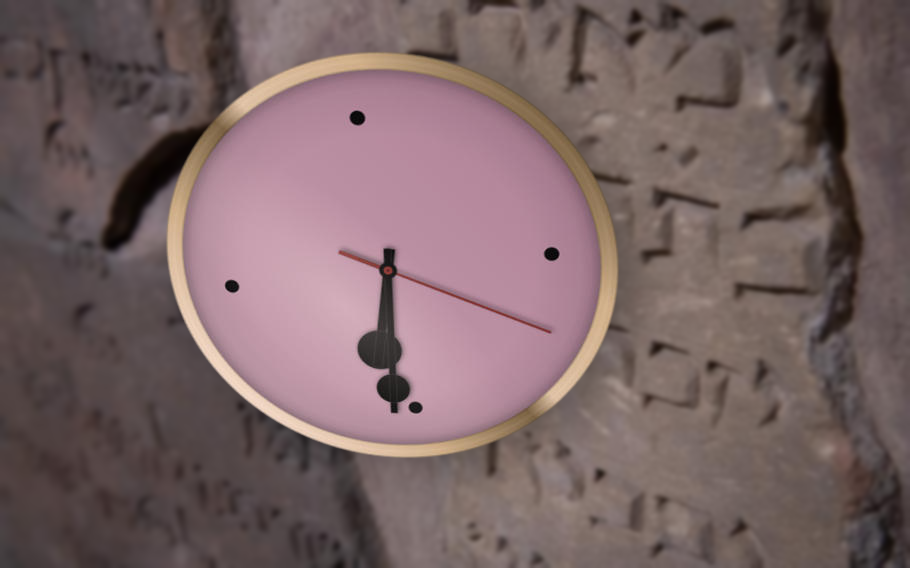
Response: 6:31:20
